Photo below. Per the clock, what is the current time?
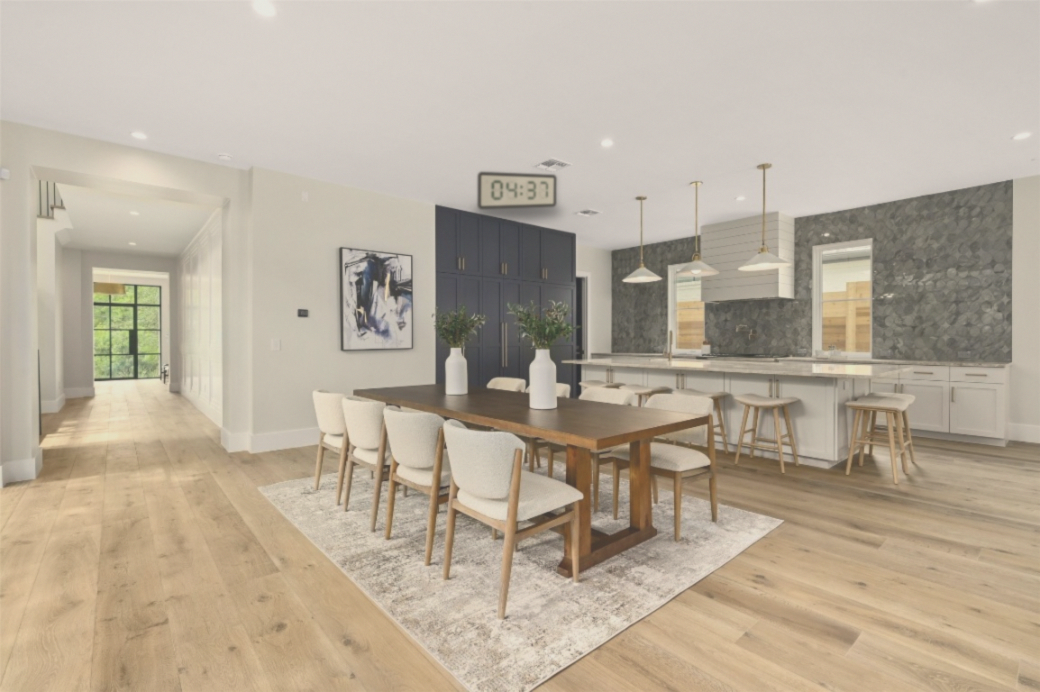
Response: 4:37
